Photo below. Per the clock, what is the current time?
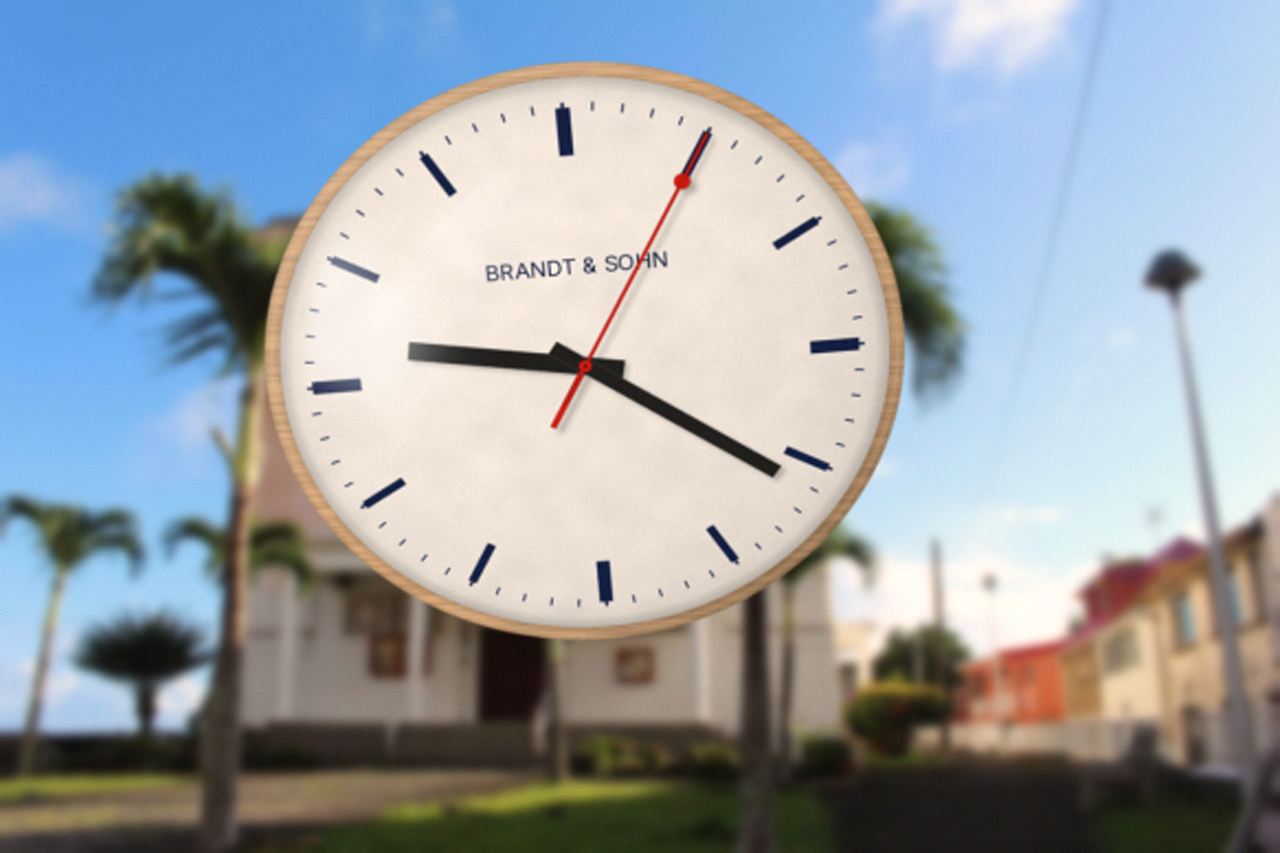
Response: 9:21:05
